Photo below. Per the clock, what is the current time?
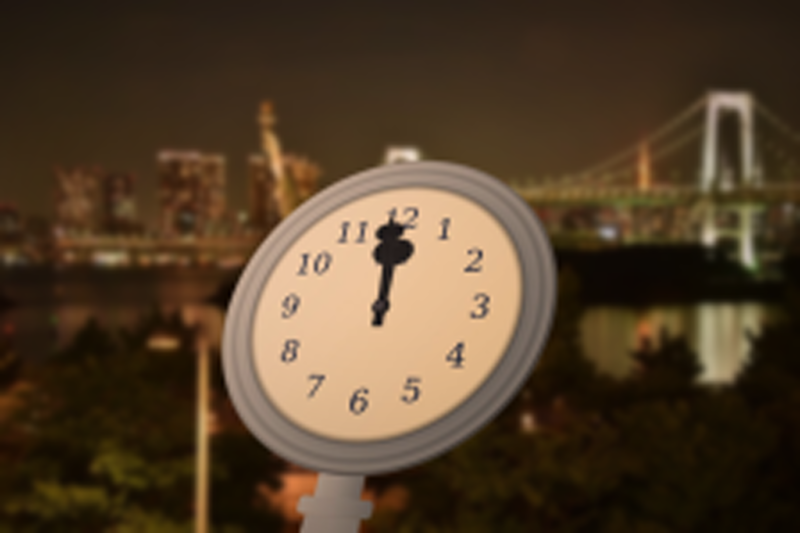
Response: 11:59
